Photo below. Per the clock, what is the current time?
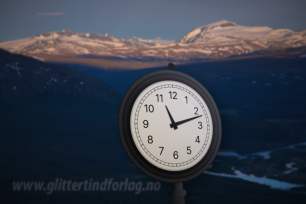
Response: 11:12
